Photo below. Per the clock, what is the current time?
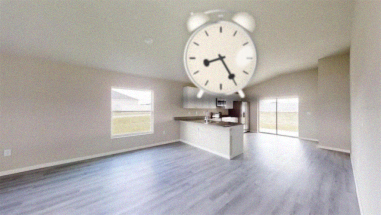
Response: 8:25
